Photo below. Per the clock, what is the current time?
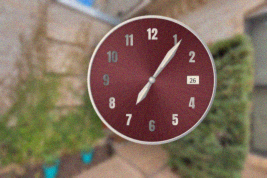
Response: 7:06
